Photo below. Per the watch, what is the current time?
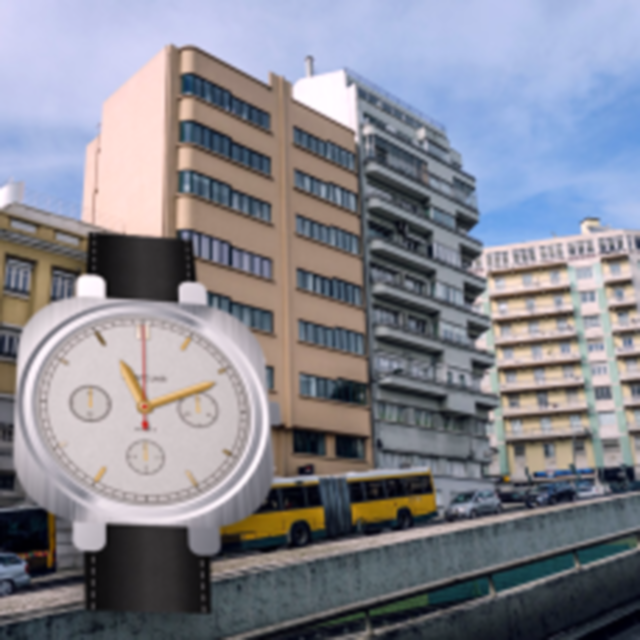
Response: 11:11
